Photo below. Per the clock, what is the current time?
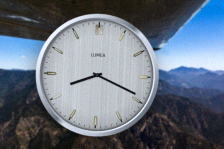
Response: 8:19
